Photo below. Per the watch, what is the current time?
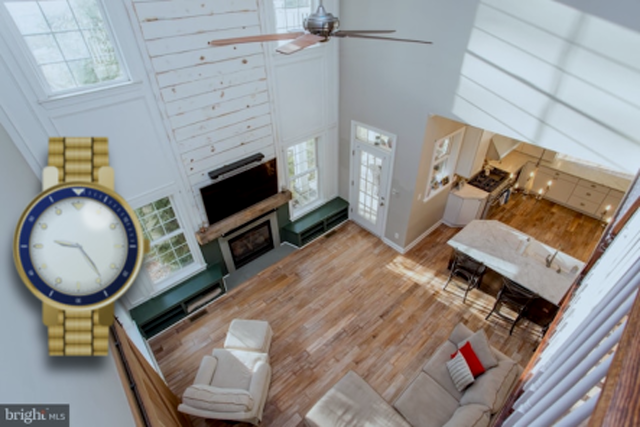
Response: 9:24
